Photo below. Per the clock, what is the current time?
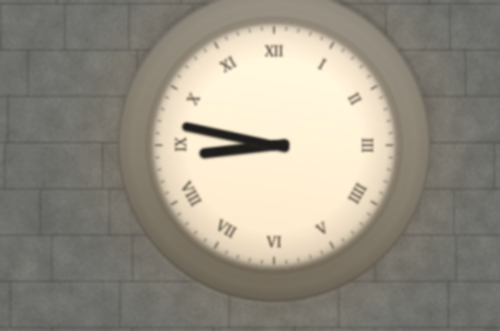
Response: 8:47
